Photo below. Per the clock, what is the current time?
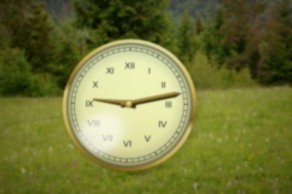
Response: 9:13
